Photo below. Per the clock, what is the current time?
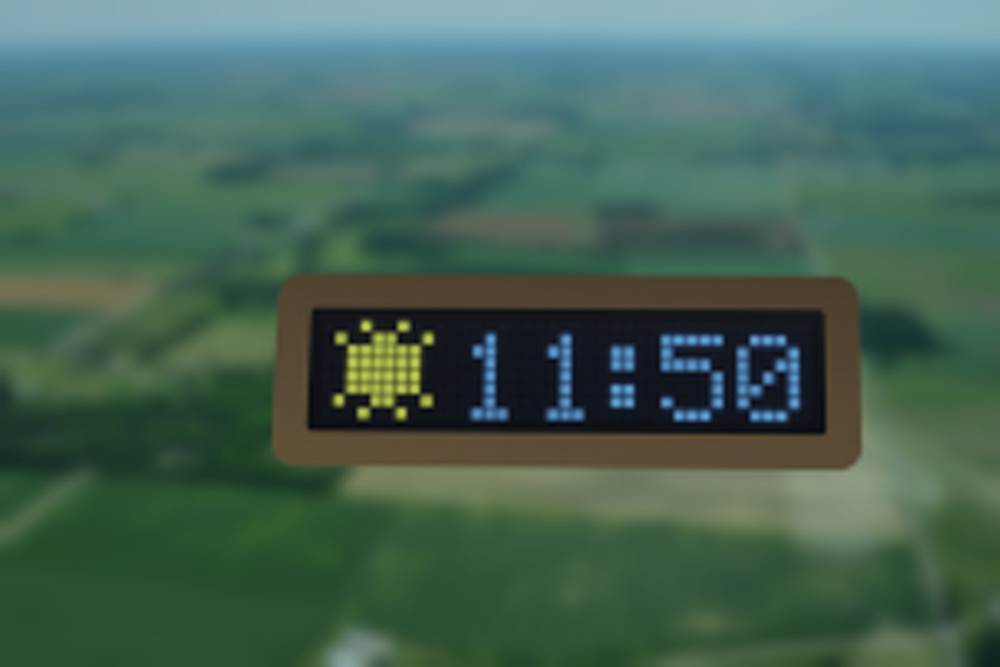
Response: 11:50
